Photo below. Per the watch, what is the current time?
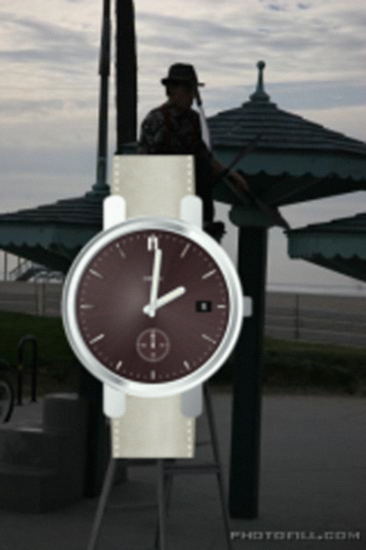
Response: 2:01
